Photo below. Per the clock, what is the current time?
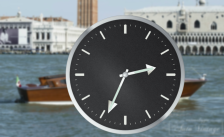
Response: 2:34
